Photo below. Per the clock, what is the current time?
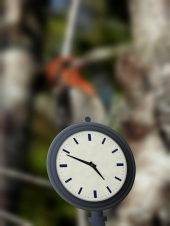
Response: 4:49
